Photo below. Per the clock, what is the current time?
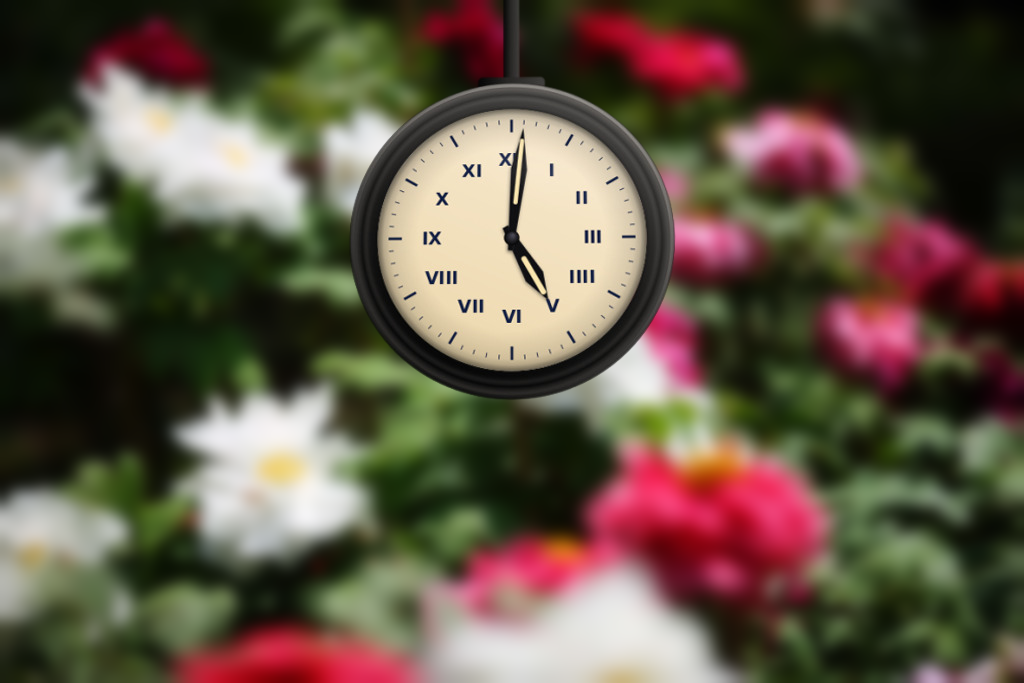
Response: 5:01
